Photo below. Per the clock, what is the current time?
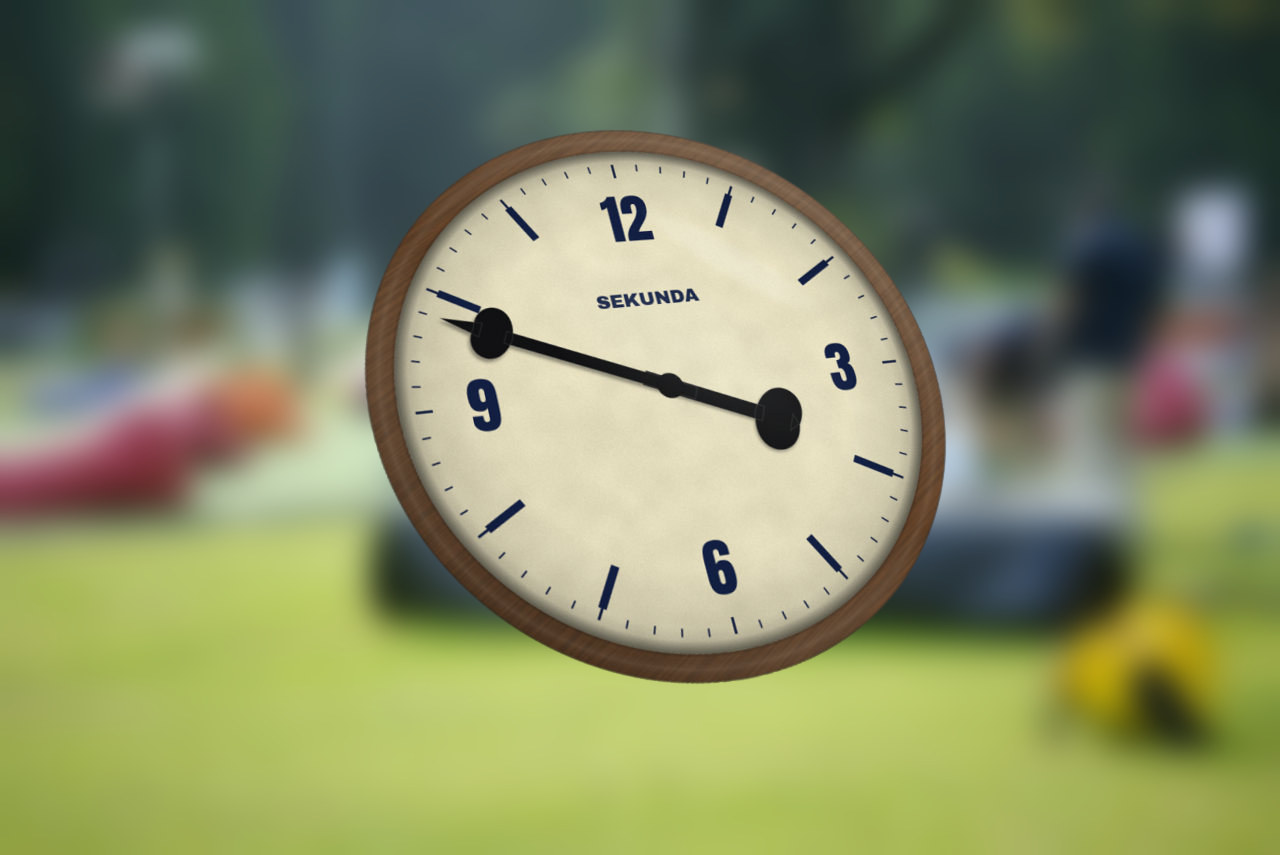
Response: 3:49
